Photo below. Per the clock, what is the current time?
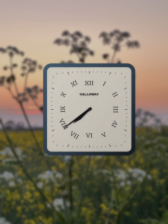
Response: 7:39
